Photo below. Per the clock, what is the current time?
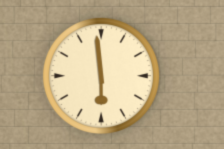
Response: 5:59
